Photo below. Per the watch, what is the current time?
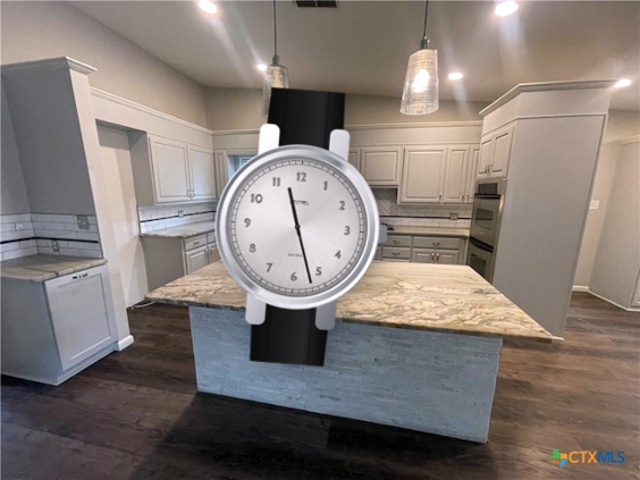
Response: 11:27
